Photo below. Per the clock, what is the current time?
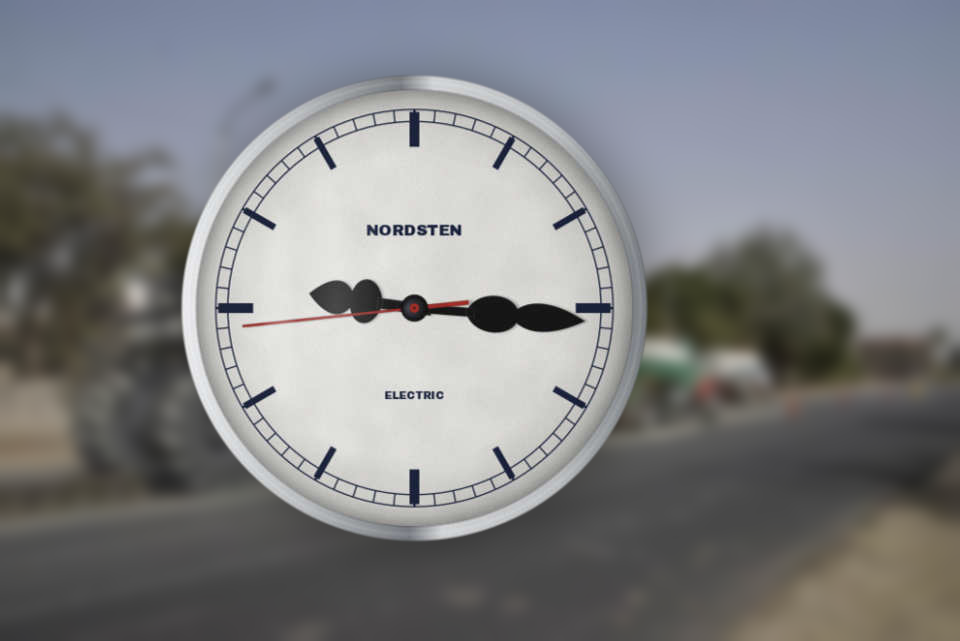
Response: 9:15:44
